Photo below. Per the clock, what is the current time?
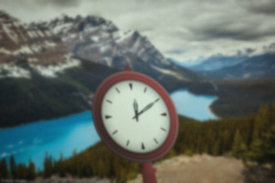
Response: 12:10
